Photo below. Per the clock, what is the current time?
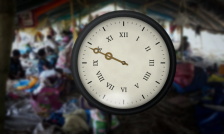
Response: 9:49
